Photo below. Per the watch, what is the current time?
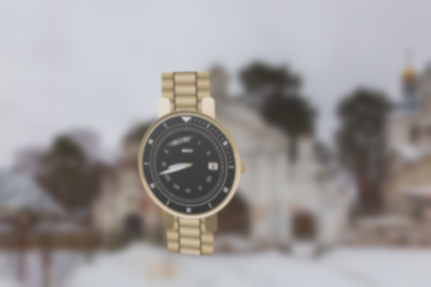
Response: 8:42
